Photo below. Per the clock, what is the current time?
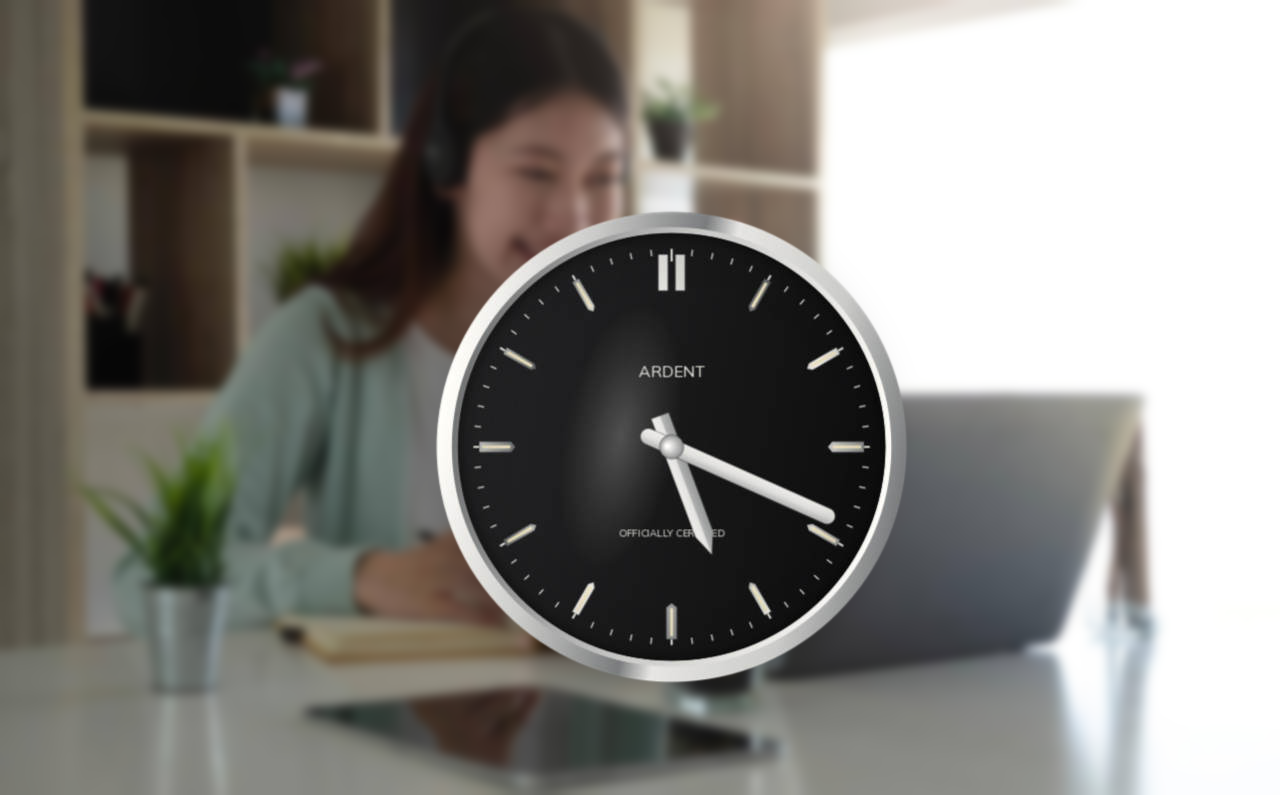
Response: 5:19
